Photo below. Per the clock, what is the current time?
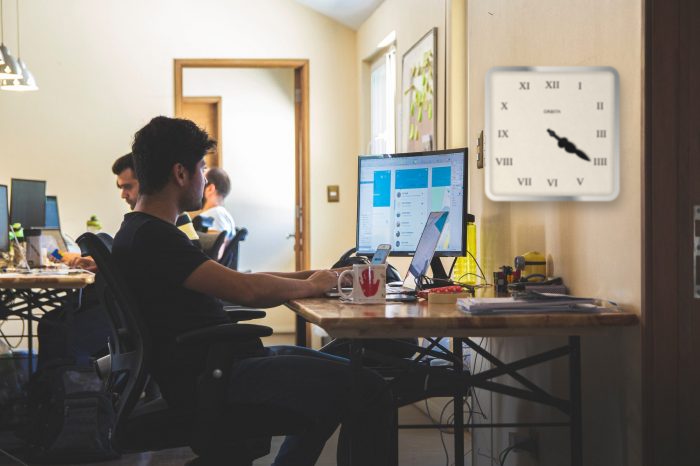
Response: 4:21
